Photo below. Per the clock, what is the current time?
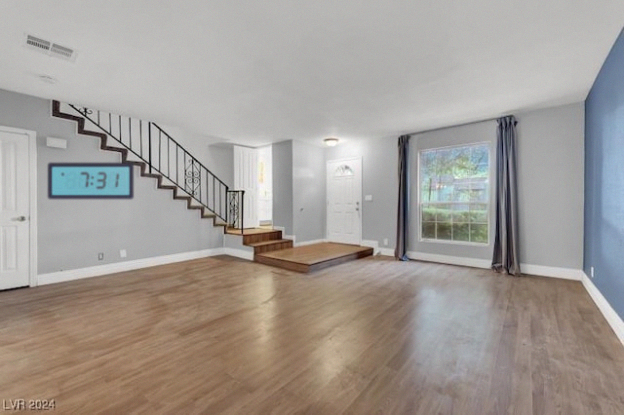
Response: 7:31
